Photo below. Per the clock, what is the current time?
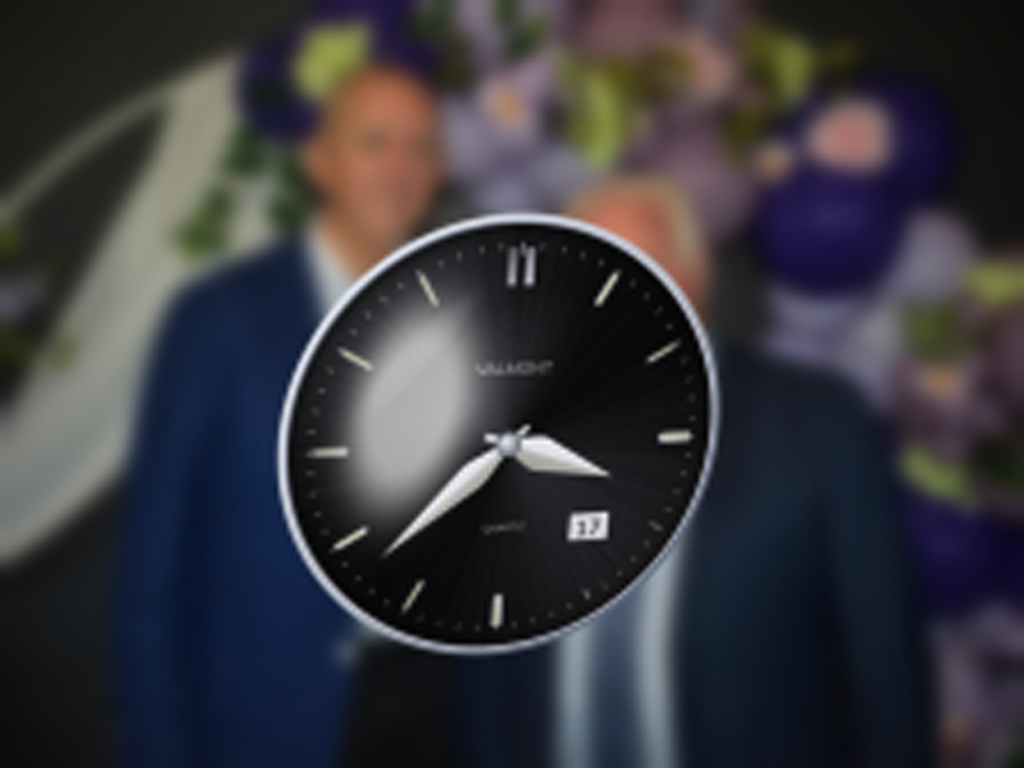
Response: 3:38
